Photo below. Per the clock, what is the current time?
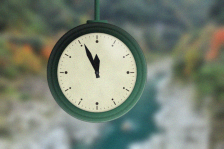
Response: 11:56
